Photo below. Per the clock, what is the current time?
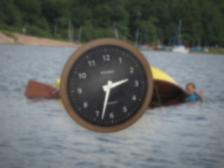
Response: 2:33
